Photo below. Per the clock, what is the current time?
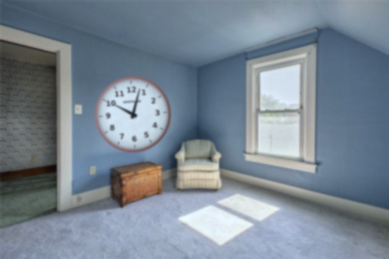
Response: 10:03
